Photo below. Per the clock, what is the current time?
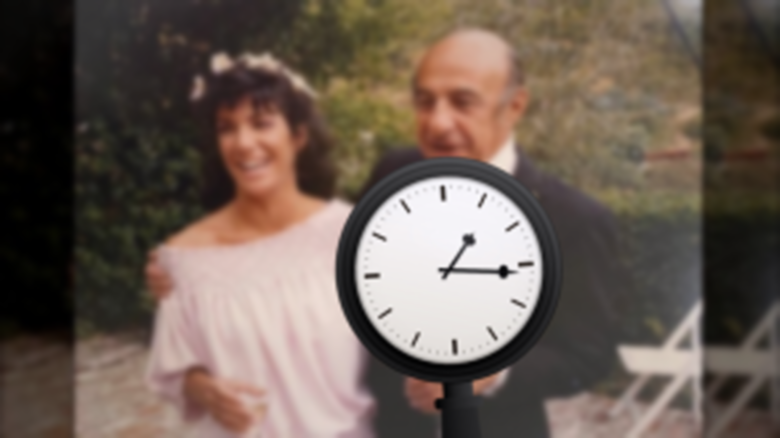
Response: 1:16
